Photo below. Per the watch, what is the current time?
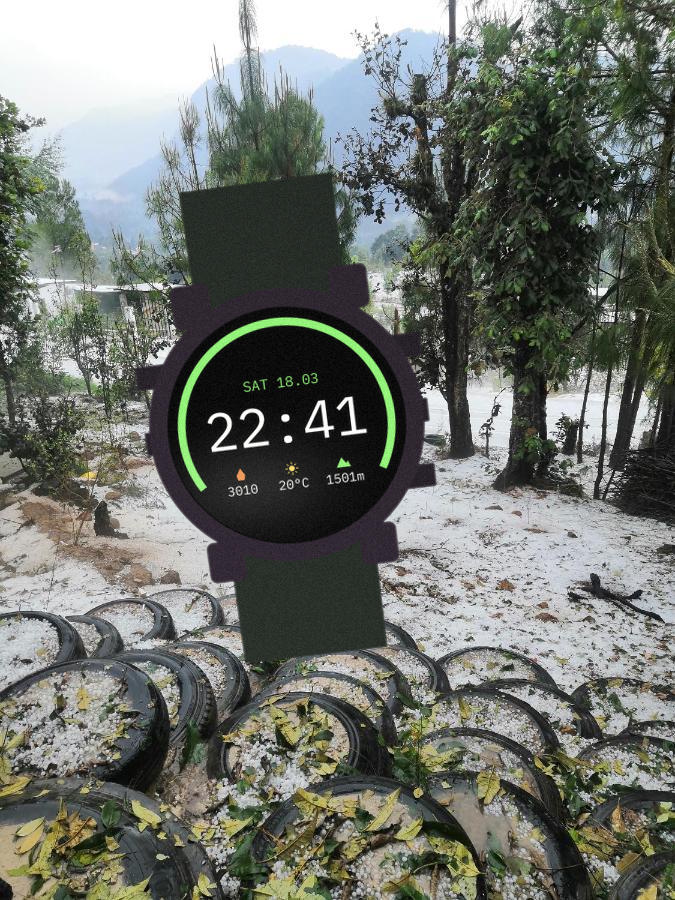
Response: 22:41
